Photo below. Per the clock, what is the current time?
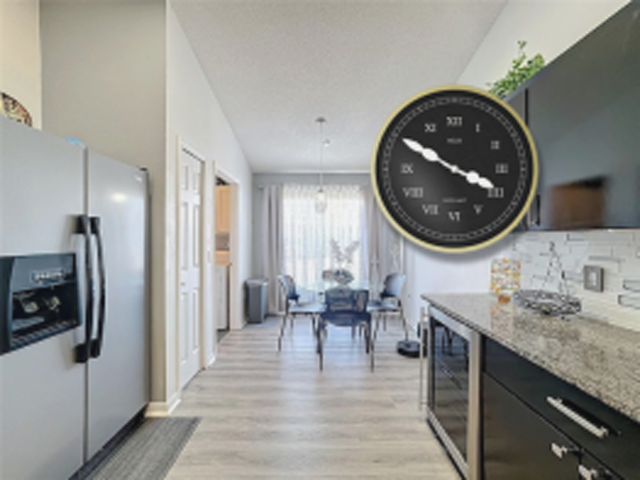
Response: 3:50
